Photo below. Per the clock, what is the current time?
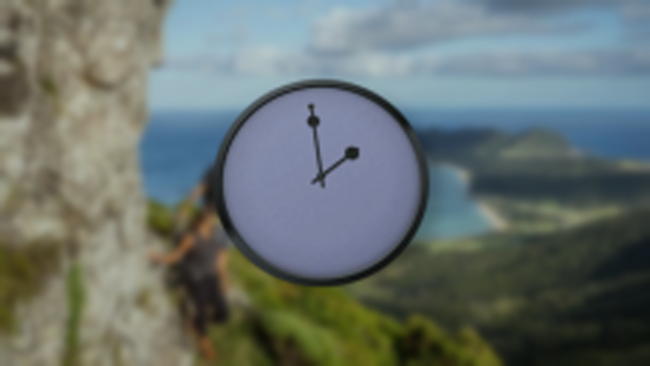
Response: 2:00
